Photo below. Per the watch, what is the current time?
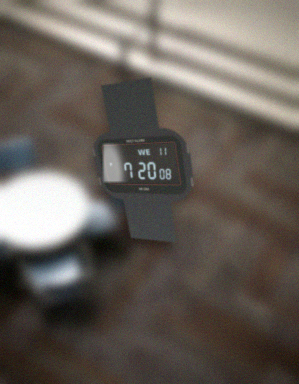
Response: 7:20:08
